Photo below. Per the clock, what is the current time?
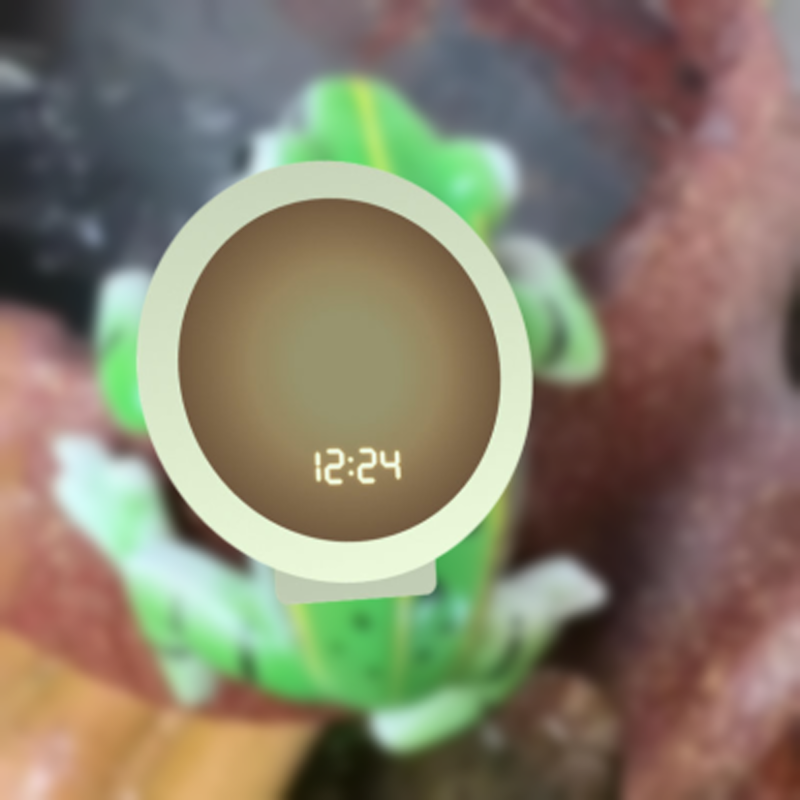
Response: 12:24
